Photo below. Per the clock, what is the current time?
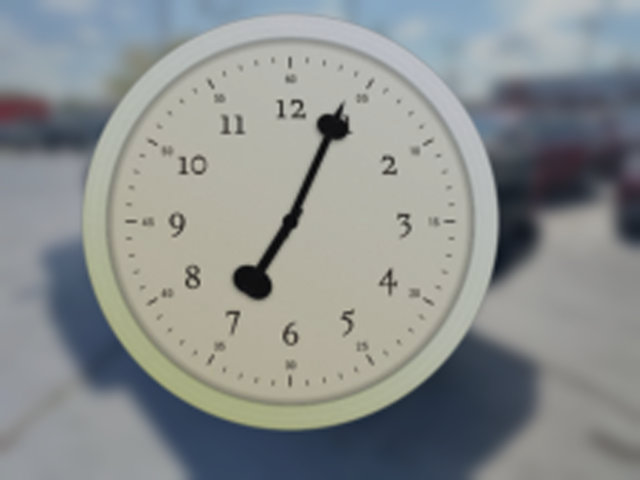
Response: 7:04
